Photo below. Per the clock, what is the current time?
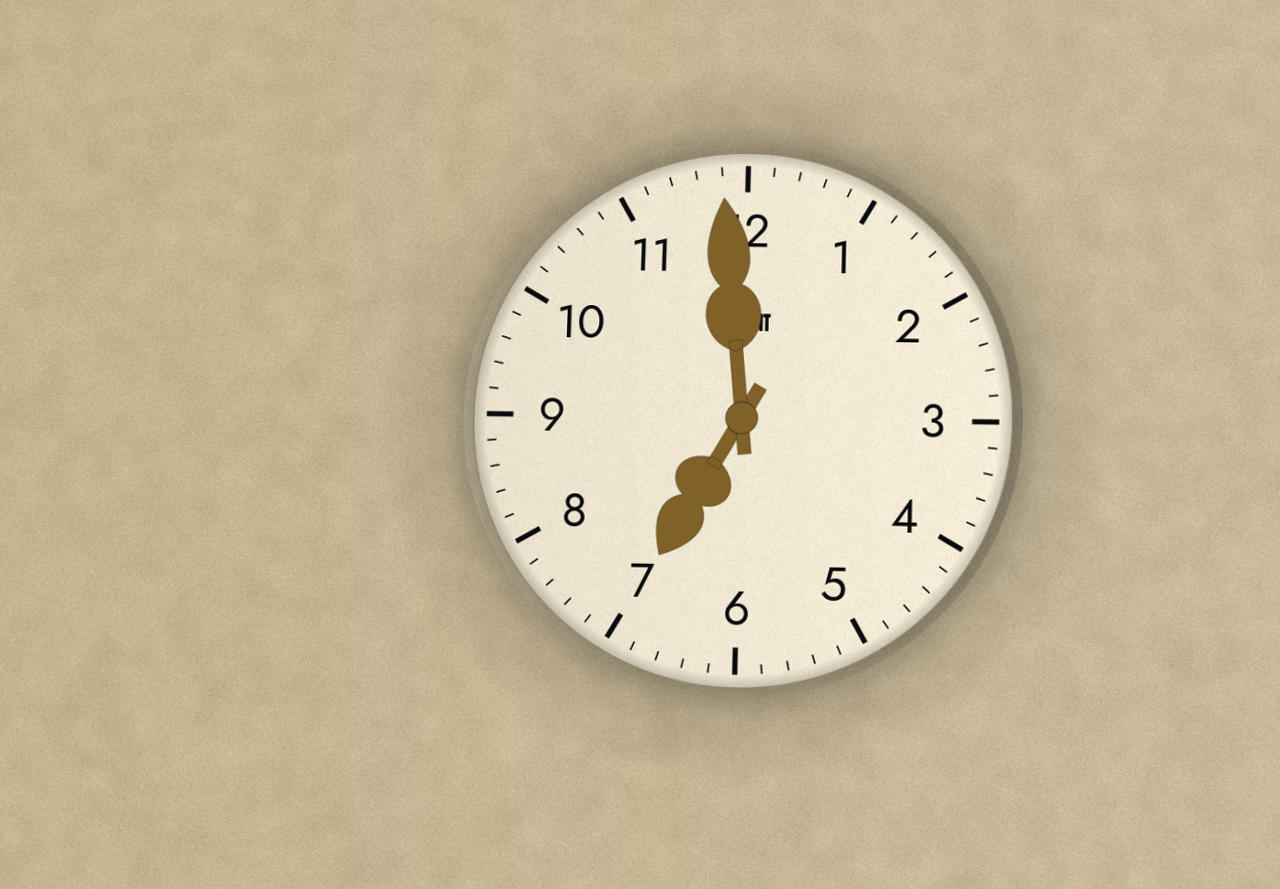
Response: 6:59
